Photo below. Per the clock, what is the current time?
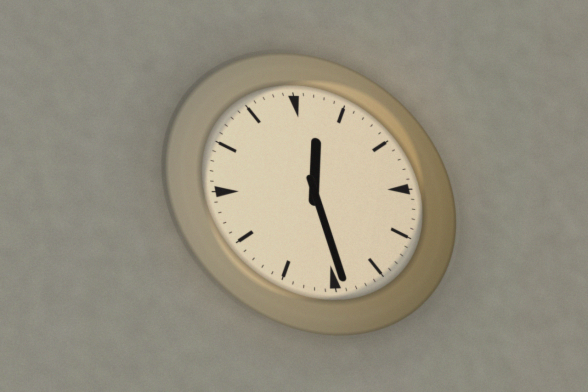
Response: 12:29
